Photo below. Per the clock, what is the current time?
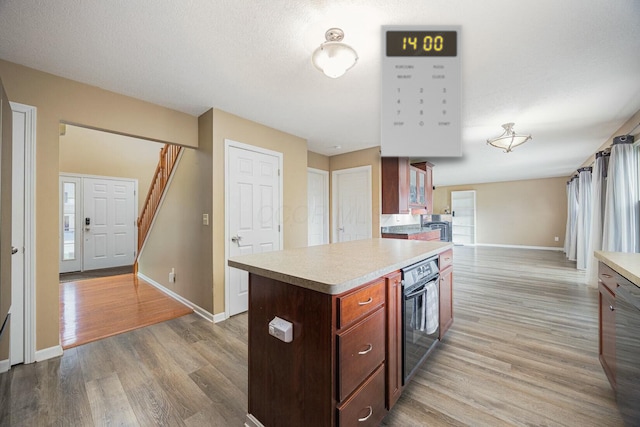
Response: 14:00
